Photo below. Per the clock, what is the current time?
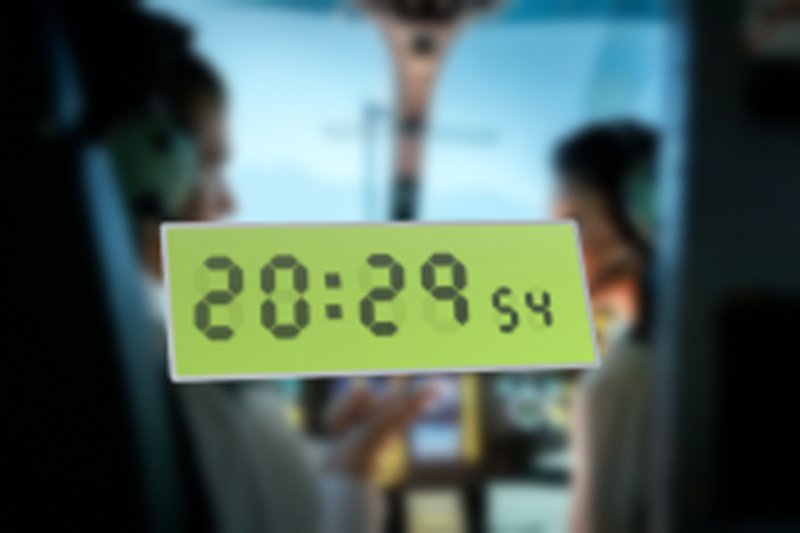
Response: 20:29:54
